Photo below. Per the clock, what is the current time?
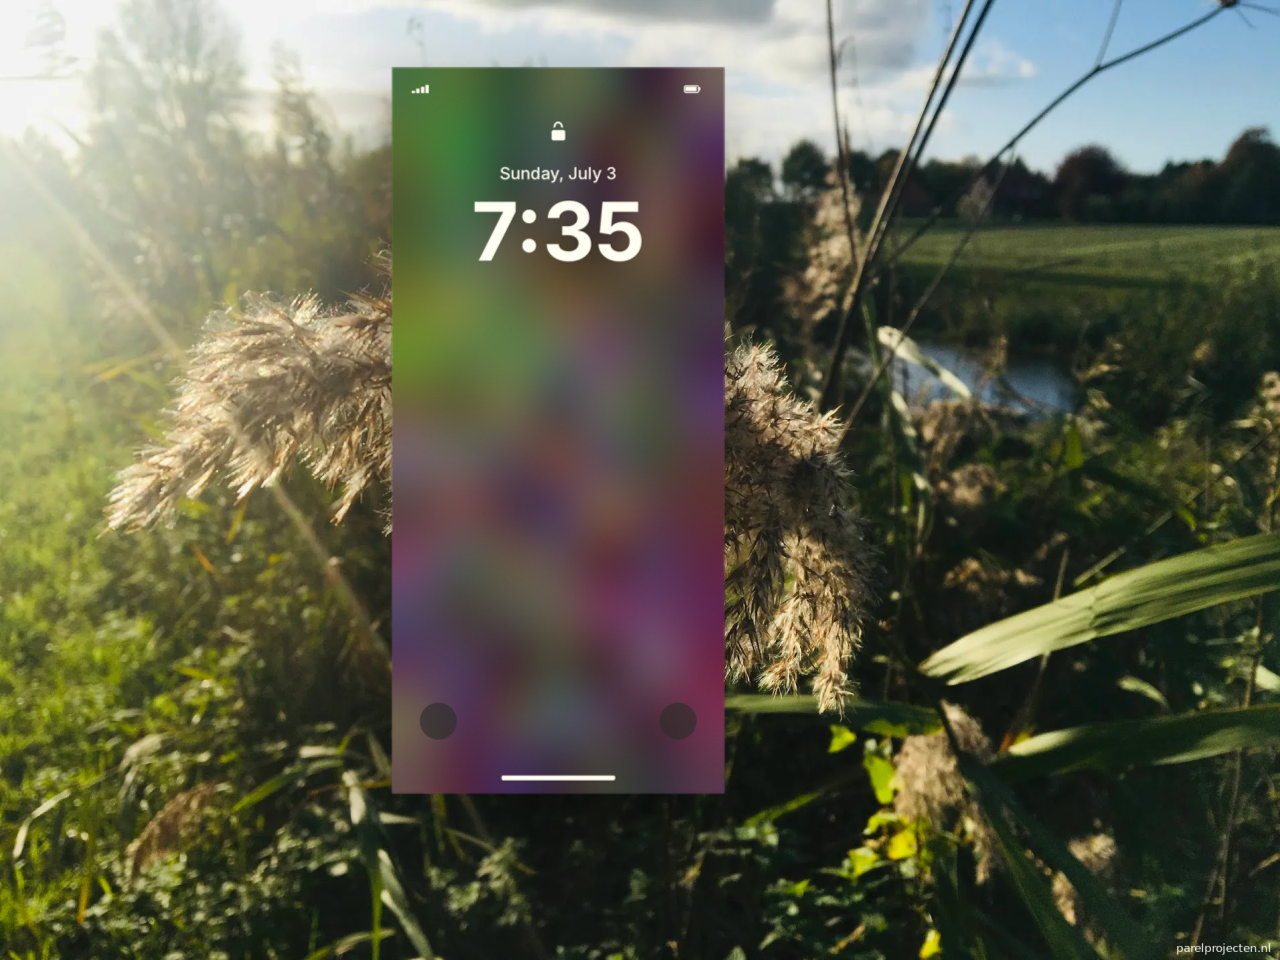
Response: 7:35
